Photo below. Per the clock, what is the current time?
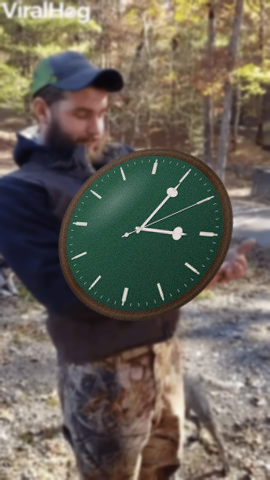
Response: 3:05:10
